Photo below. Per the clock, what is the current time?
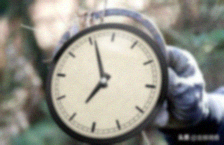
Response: 6:56
